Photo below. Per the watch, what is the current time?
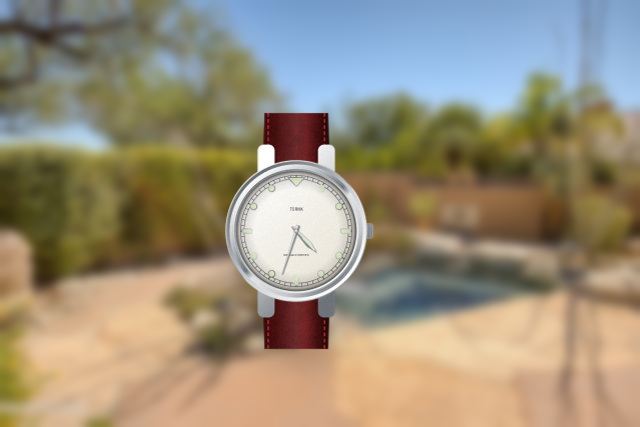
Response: 4:33
